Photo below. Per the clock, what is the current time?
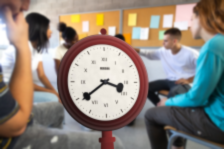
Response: 3:39
